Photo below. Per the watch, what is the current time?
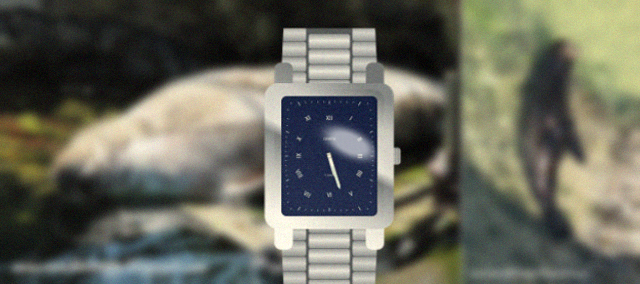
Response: 5:27
